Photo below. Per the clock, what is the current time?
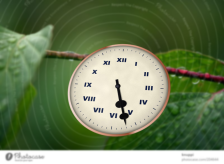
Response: 5:27
